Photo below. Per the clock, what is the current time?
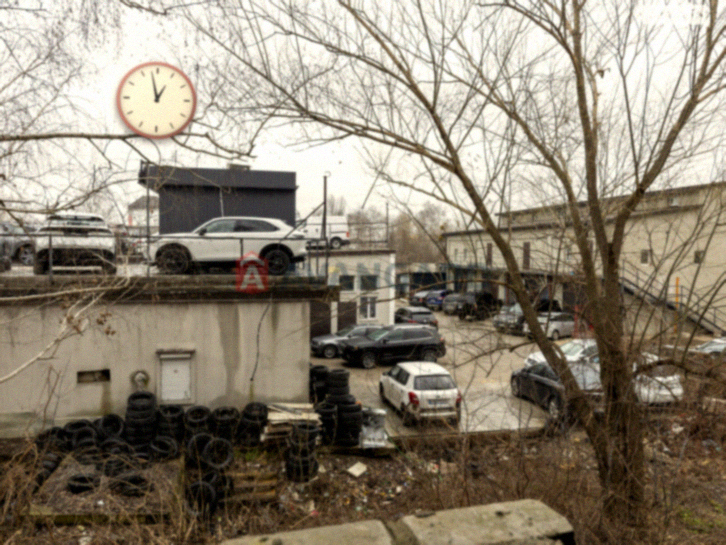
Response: 12:58
